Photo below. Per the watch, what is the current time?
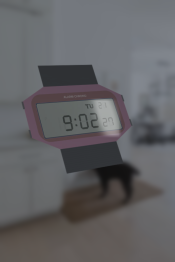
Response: 9:02:27
